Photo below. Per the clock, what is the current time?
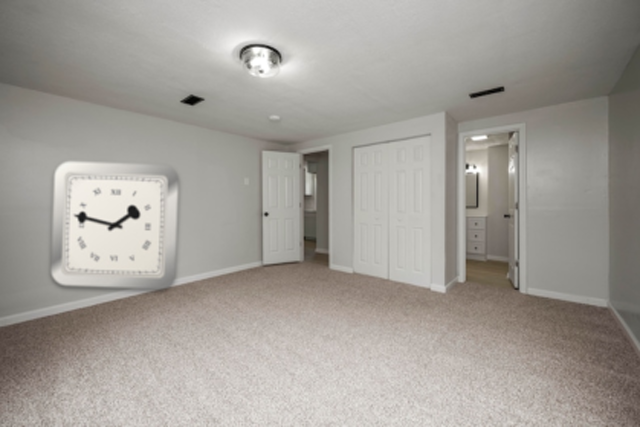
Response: 1:47
